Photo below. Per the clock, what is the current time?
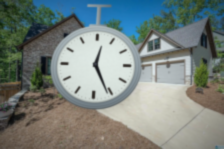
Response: 12:26
